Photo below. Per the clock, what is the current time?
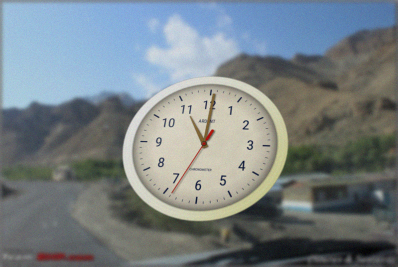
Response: 11:00:34
